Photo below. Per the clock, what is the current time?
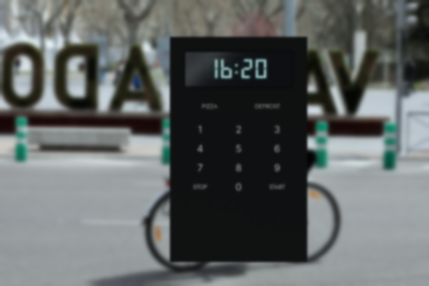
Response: 16:20
